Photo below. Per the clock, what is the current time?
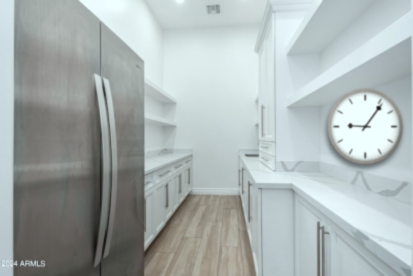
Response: 9:06
